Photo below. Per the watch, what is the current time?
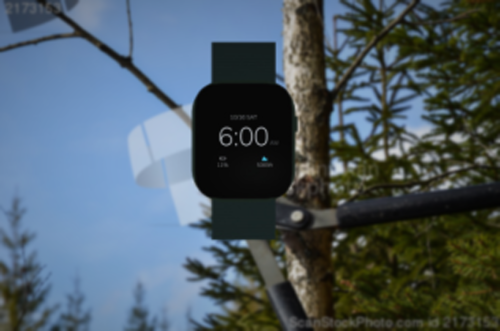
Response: 6:00
